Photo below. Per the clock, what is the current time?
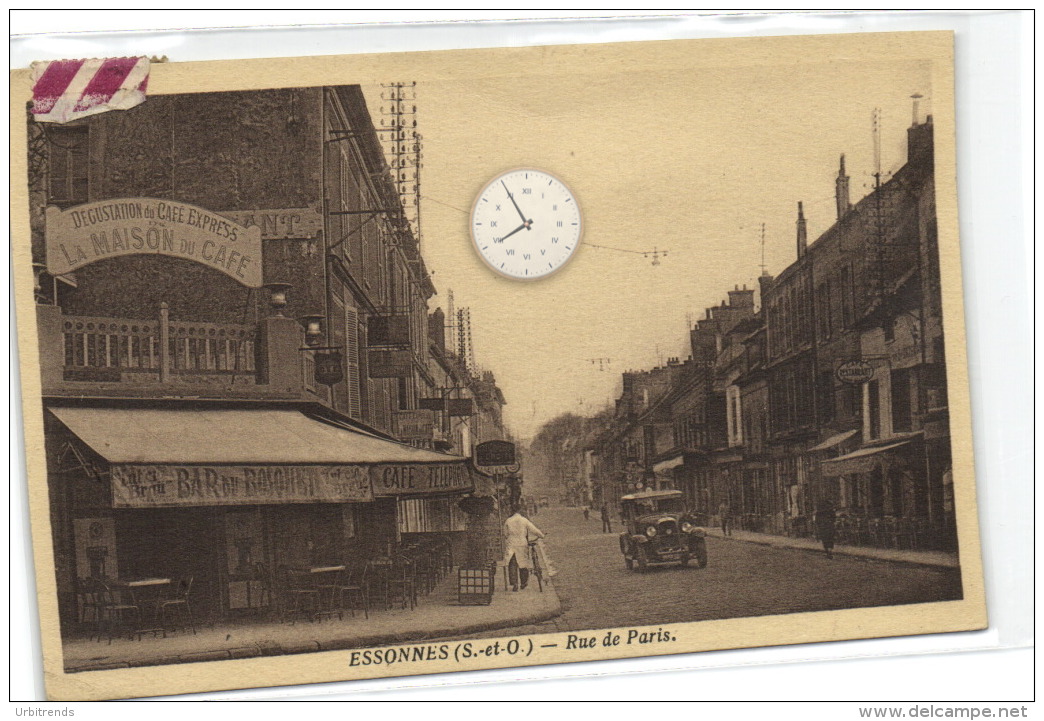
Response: 7:55
